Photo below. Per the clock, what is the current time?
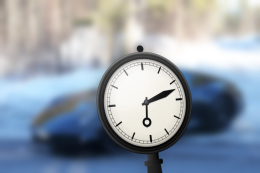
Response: 6:12
